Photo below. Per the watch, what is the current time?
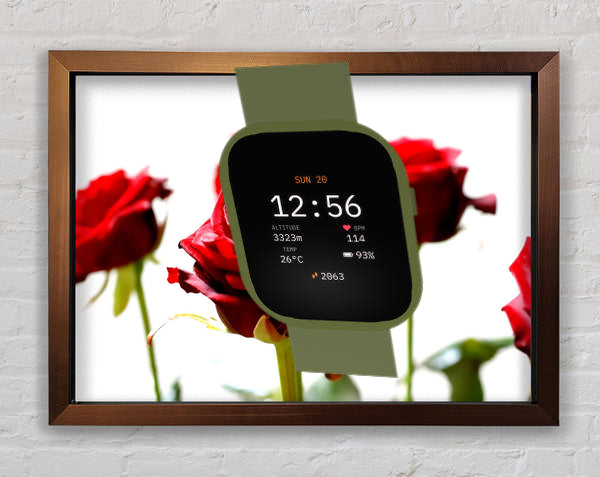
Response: 12:56
